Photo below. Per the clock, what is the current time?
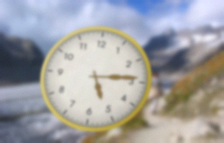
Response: 5:14
